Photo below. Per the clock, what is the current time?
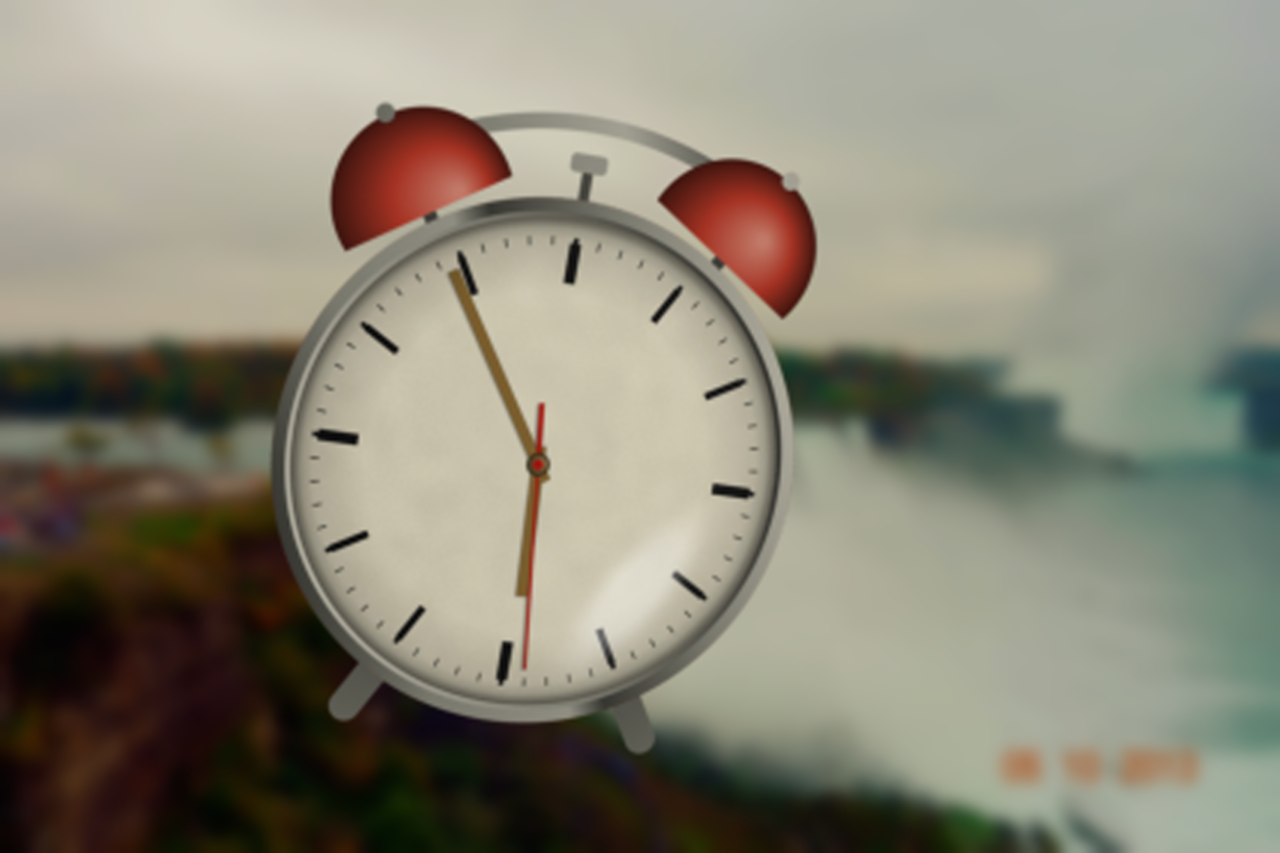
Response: 5:54:29
